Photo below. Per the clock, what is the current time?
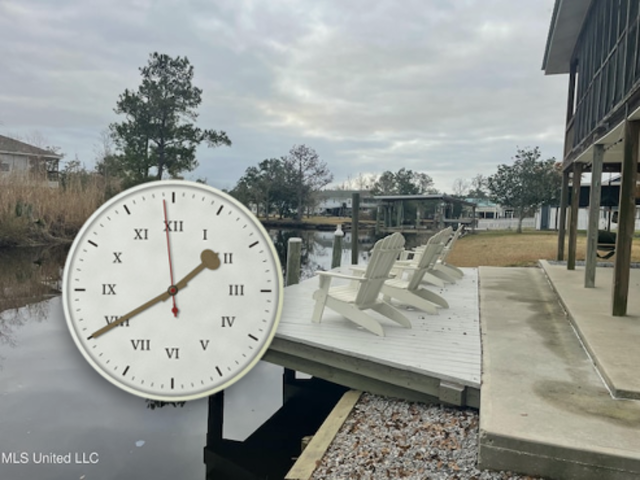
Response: 1:39:59
